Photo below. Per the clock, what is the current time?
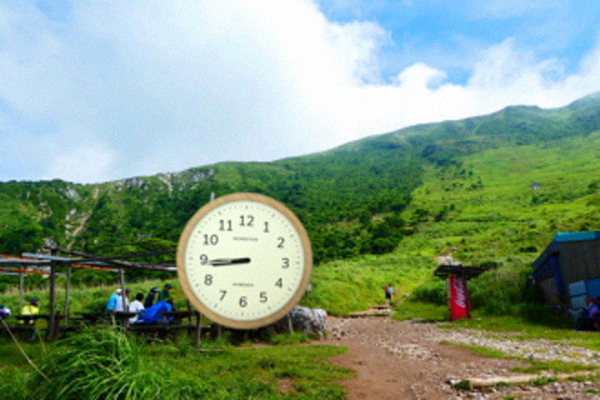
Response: 8:44
